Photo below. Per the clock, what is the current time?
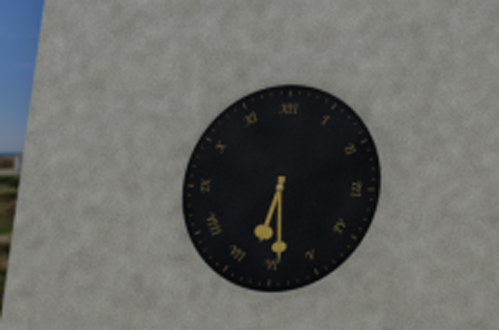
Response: 6:29
